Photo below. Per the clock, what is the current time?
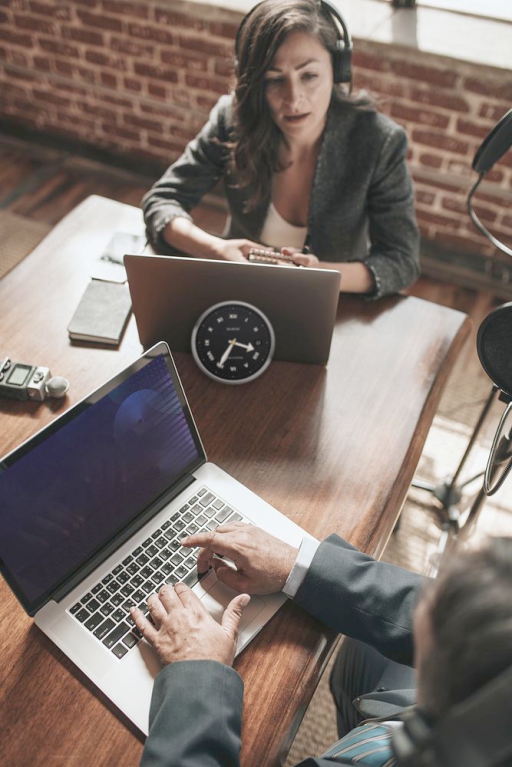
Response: 3:35
